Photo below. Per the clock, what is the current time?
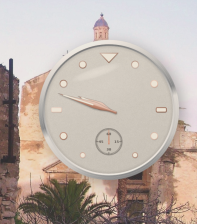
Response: 9:48
